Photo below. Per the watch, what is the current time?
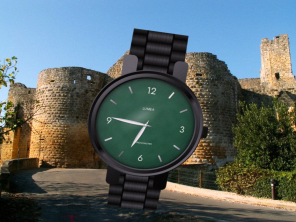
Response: 6:46
